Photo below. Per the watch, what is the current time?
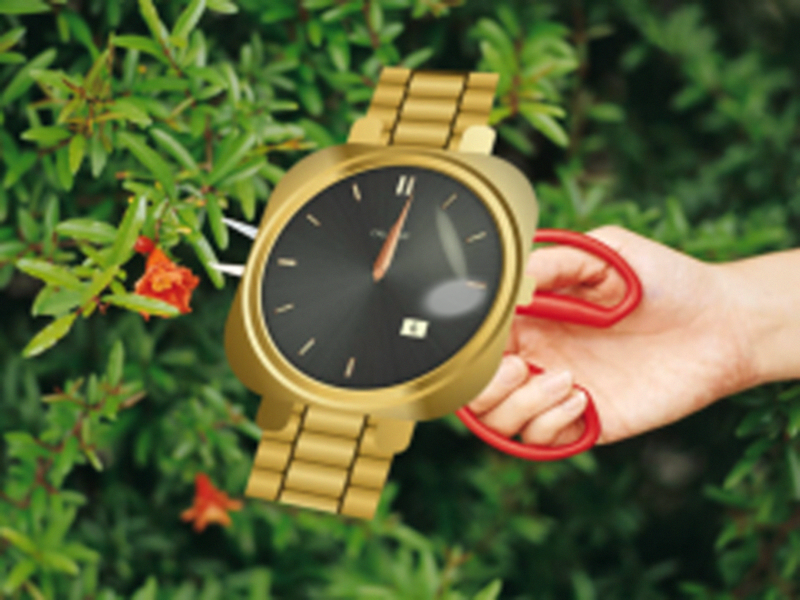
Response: 12:01
